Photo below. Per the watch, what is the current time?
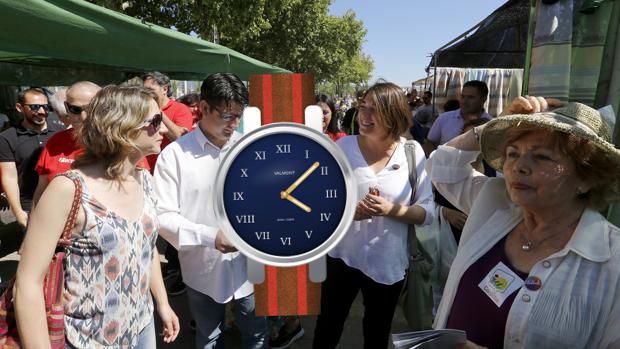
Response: 4:08
